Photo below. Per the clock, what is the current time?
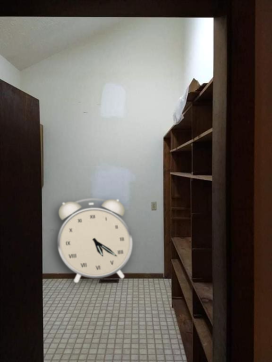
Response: 5:22
